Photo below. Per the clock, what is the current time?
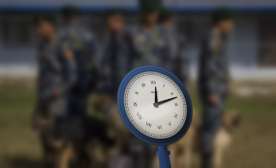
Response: 12:12
